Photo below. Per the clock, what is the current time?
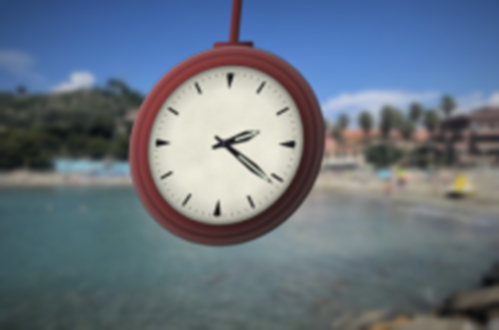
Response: 2:21
